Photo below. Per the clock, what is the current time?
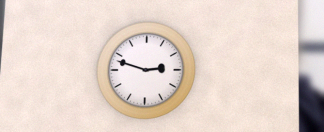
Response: 2:48
